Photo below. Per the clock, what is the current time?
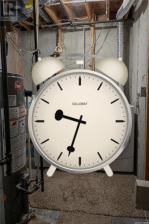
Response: 9:33
